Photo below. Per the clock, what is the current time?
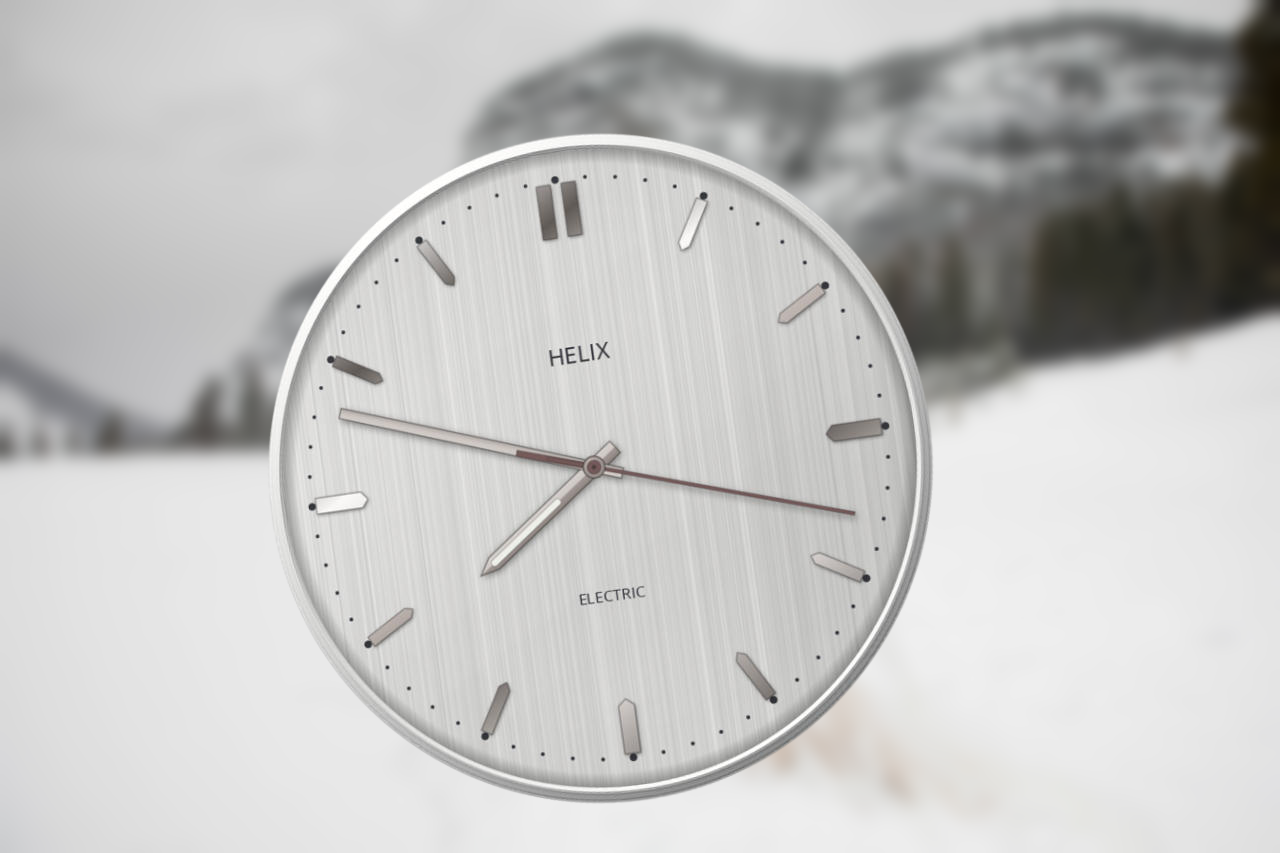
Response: 7:48:18
